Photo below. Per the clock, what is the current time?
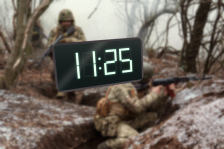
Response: 11:25
